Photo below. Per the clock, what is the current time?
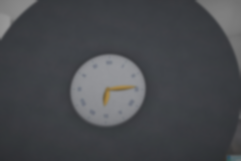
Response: 6:14
